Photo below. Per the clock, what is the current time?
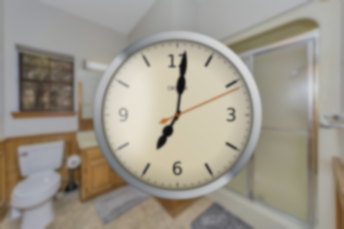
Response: 7:01:11
